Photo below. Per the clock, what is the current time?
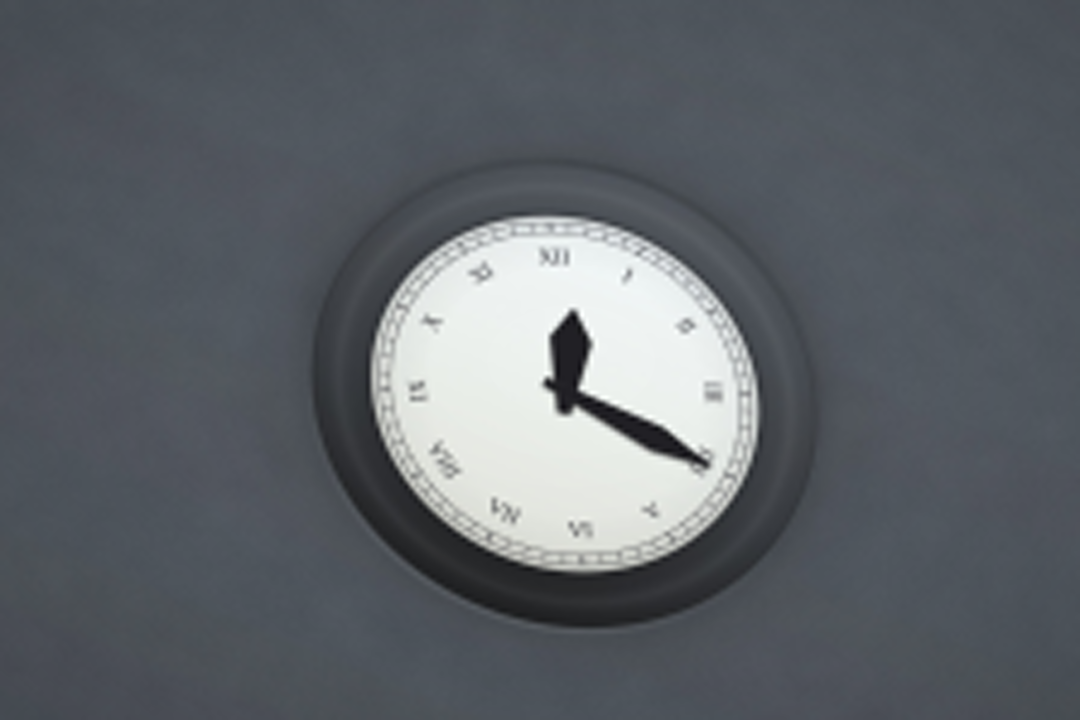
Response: 12:20
